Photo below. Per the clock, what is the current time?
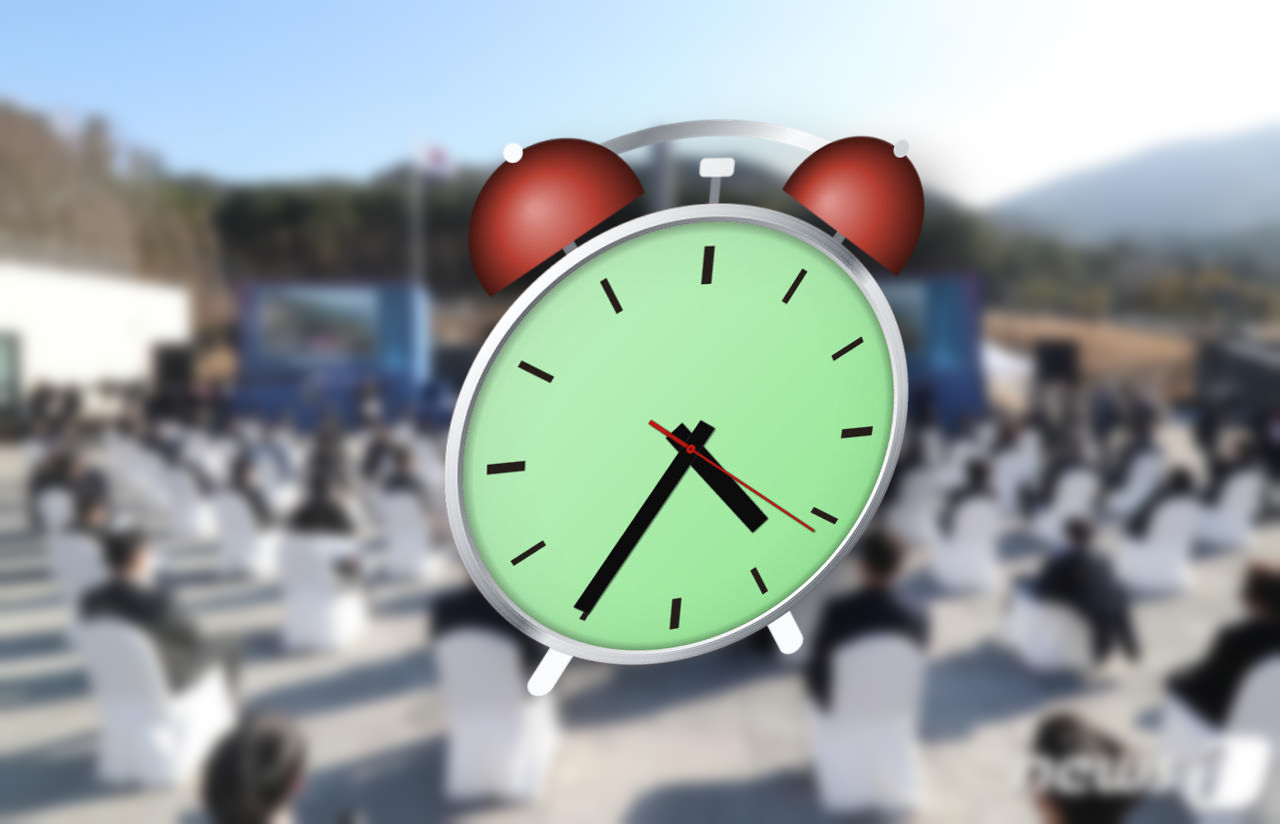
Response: 4:35:21
